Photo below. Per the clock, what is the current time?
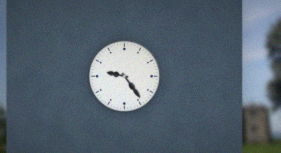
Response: 9:24
